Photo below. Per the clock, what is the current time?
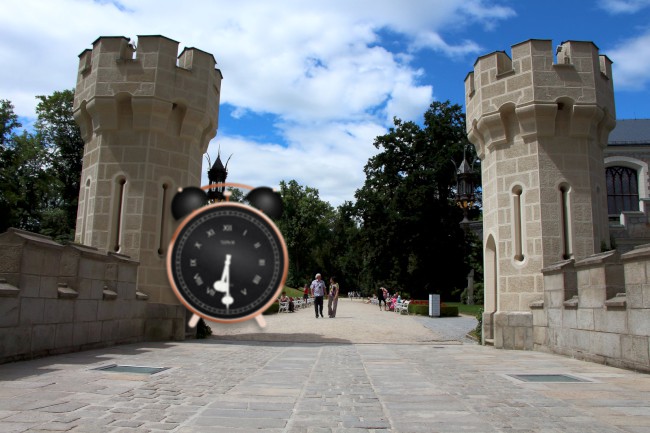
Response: 6:30
